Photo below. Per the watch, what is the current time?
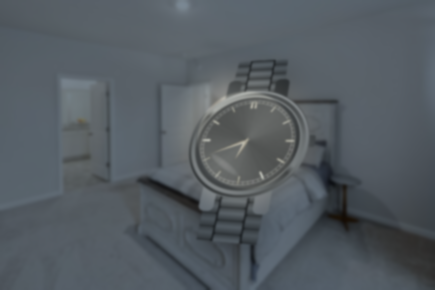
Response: 6:41
